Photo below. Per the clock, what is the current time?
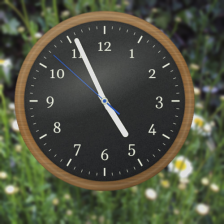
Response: 4:55:52
